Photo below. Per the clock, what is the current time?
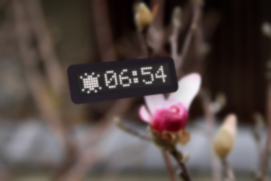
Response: 6:54
